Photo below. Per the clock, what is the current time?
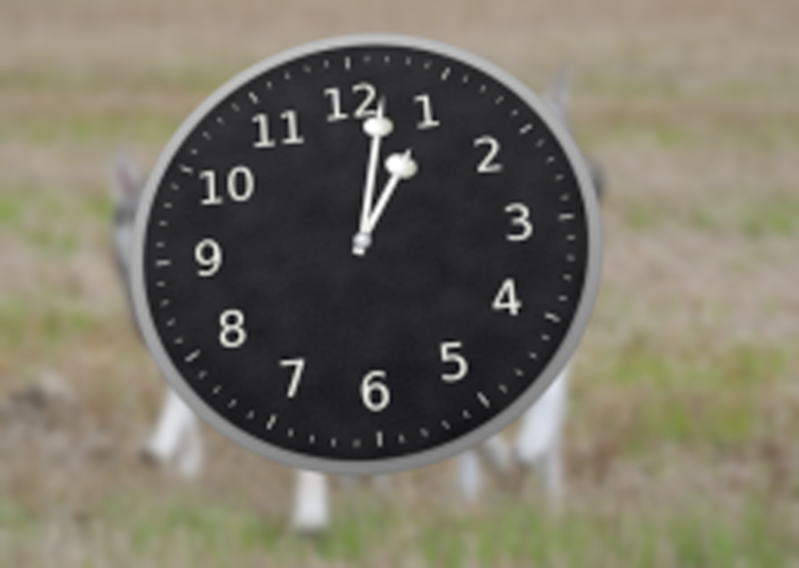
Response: 1:02
